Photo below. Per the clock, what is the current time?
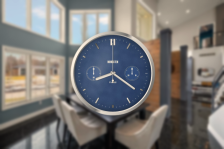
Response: 8:21
